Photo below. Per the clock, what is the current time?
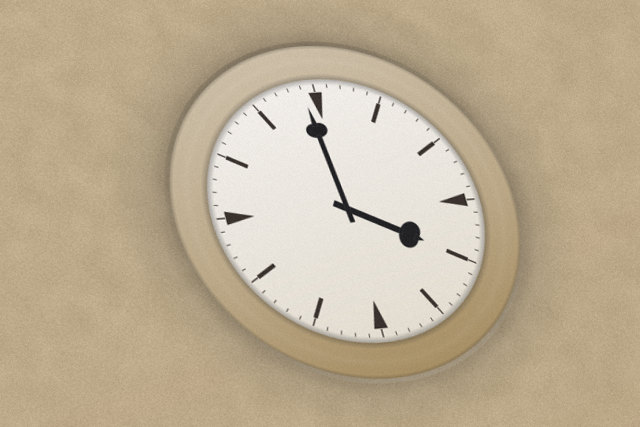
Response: 3:59
